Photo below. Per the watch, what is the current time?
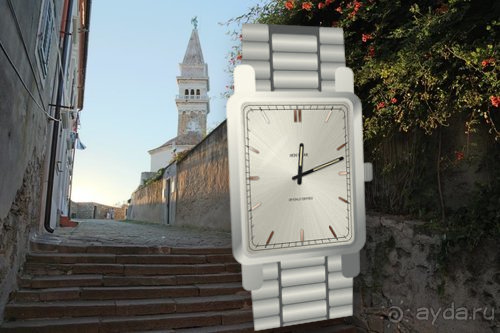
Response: 12:12
